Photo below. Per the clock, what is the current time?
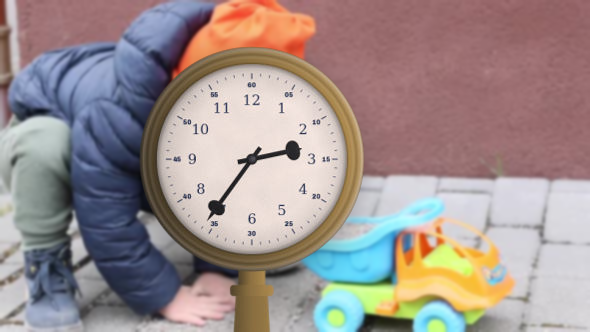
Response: 2:36
